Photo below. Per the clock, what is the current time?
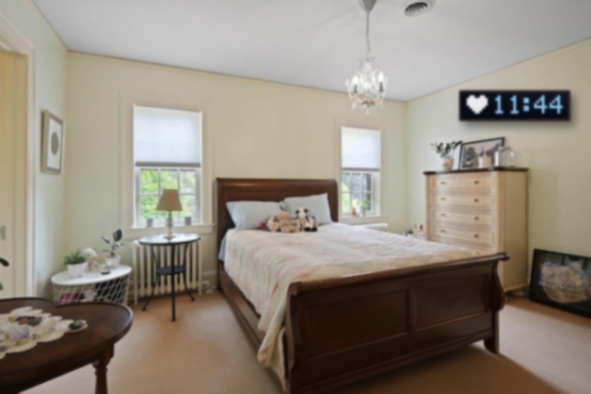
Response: 11:44
